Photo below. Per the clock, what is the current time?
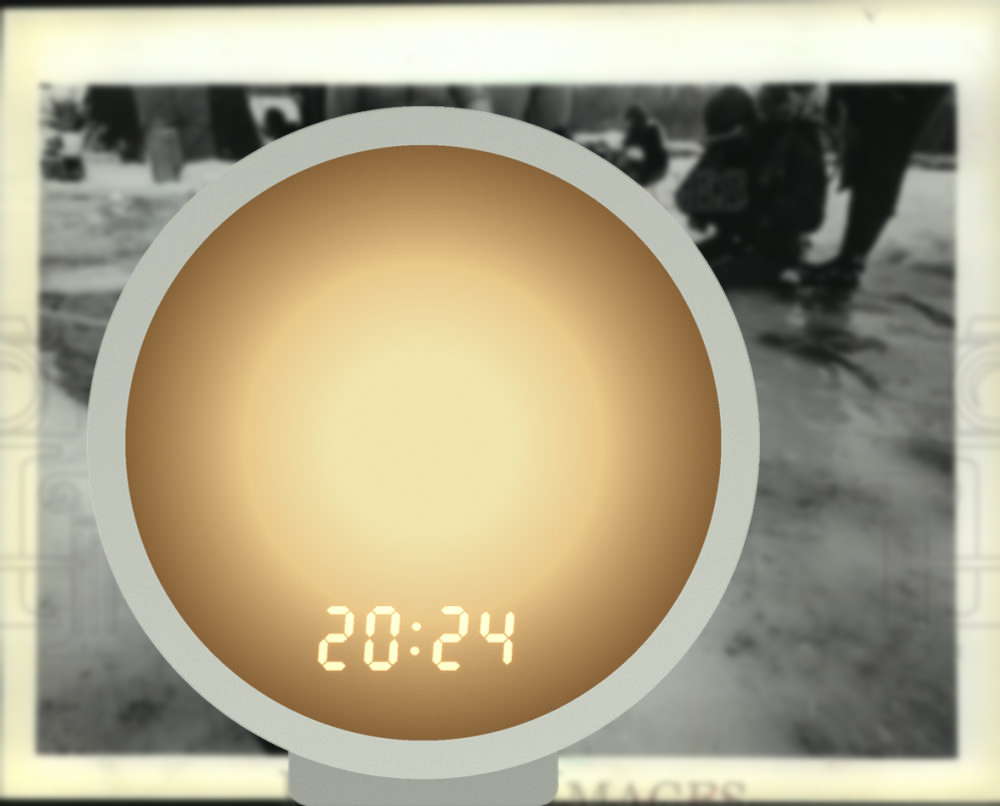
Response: 20:24
